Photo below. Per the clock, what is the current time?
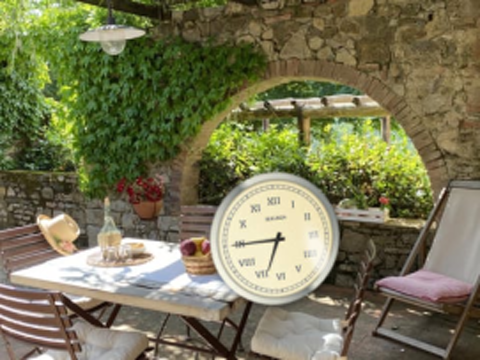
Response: 6:45
